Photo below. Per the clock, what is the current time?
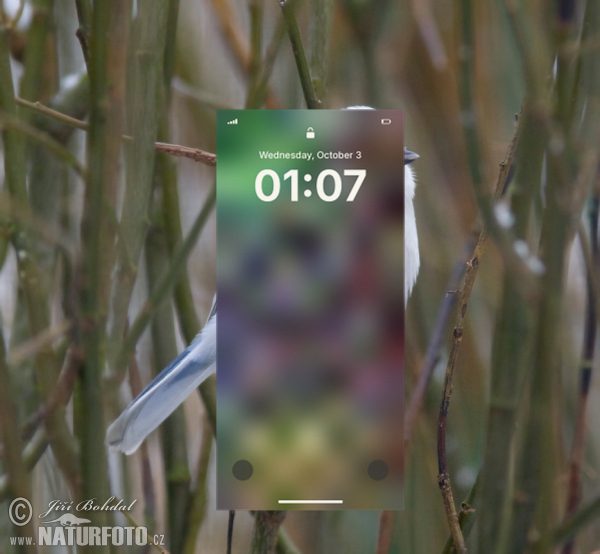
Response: 1:07
